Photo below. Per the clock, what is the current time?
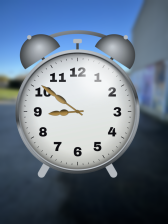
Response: 8:51
